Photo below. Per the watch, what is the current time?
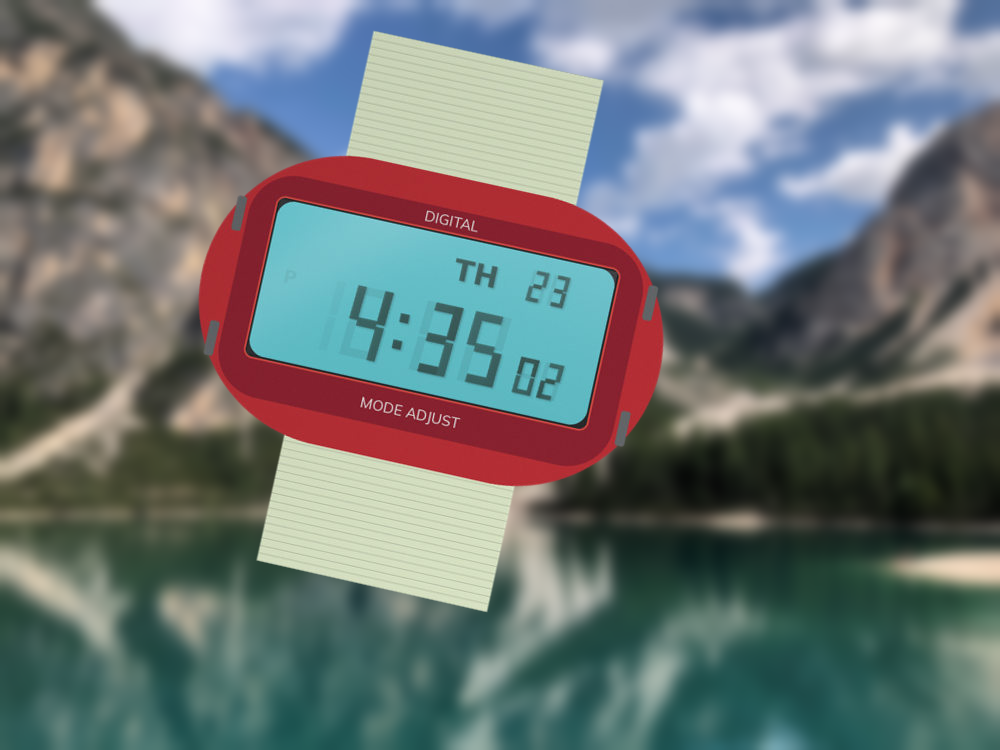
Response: 4:35:02
